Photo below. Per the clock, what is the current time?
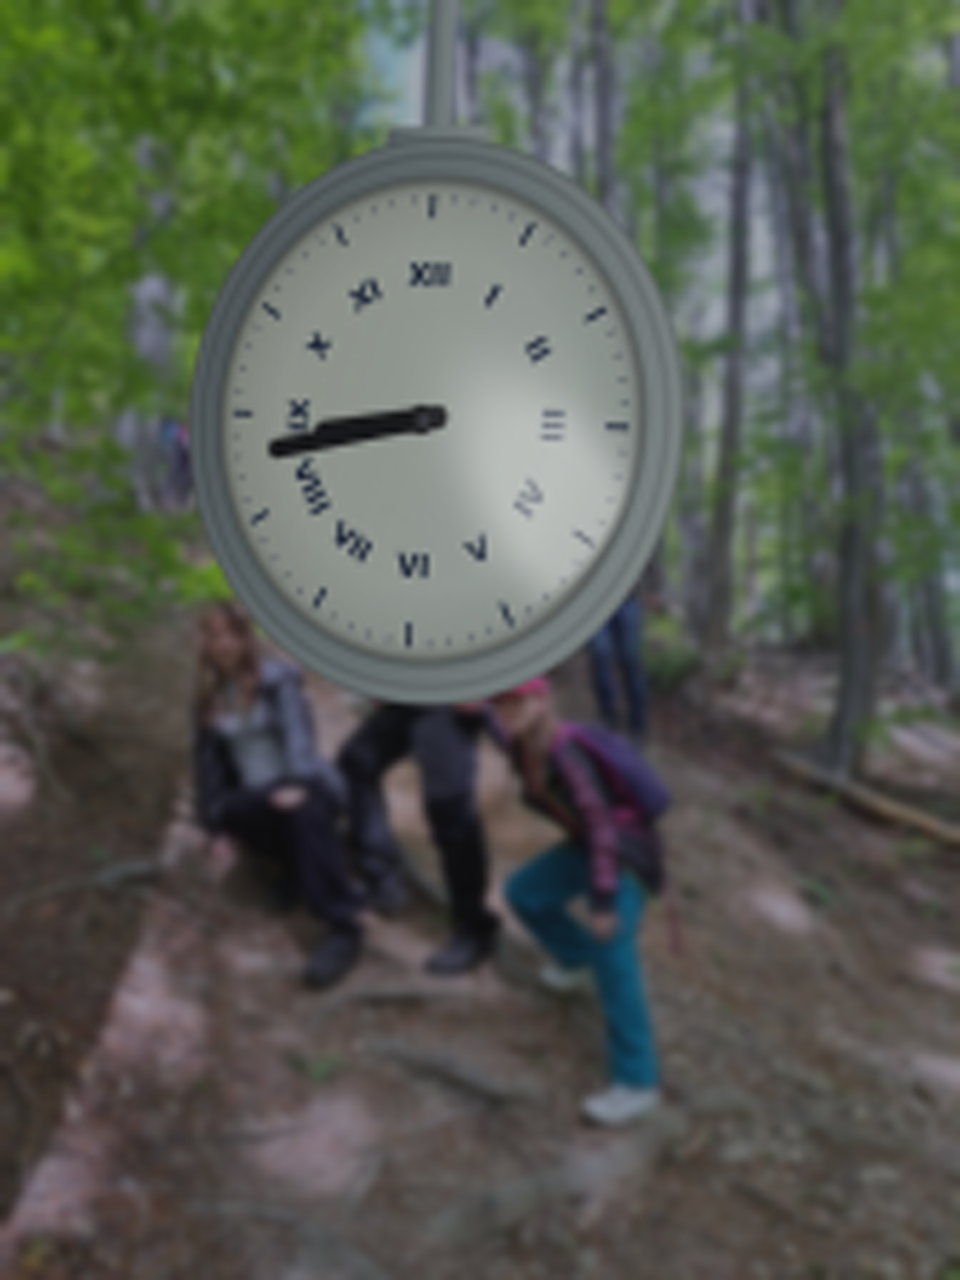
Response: 8:43
